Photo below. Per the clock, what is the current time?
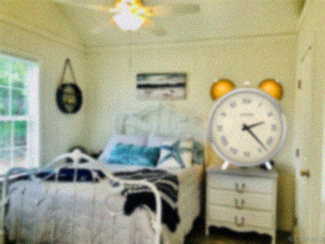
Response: 2:23
